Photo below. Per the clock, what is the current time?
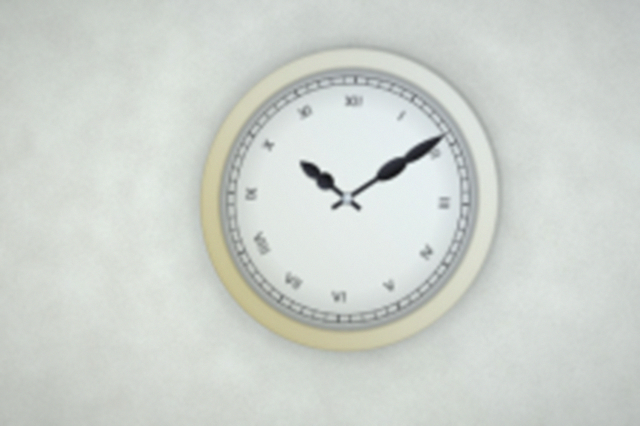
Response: 10:09
